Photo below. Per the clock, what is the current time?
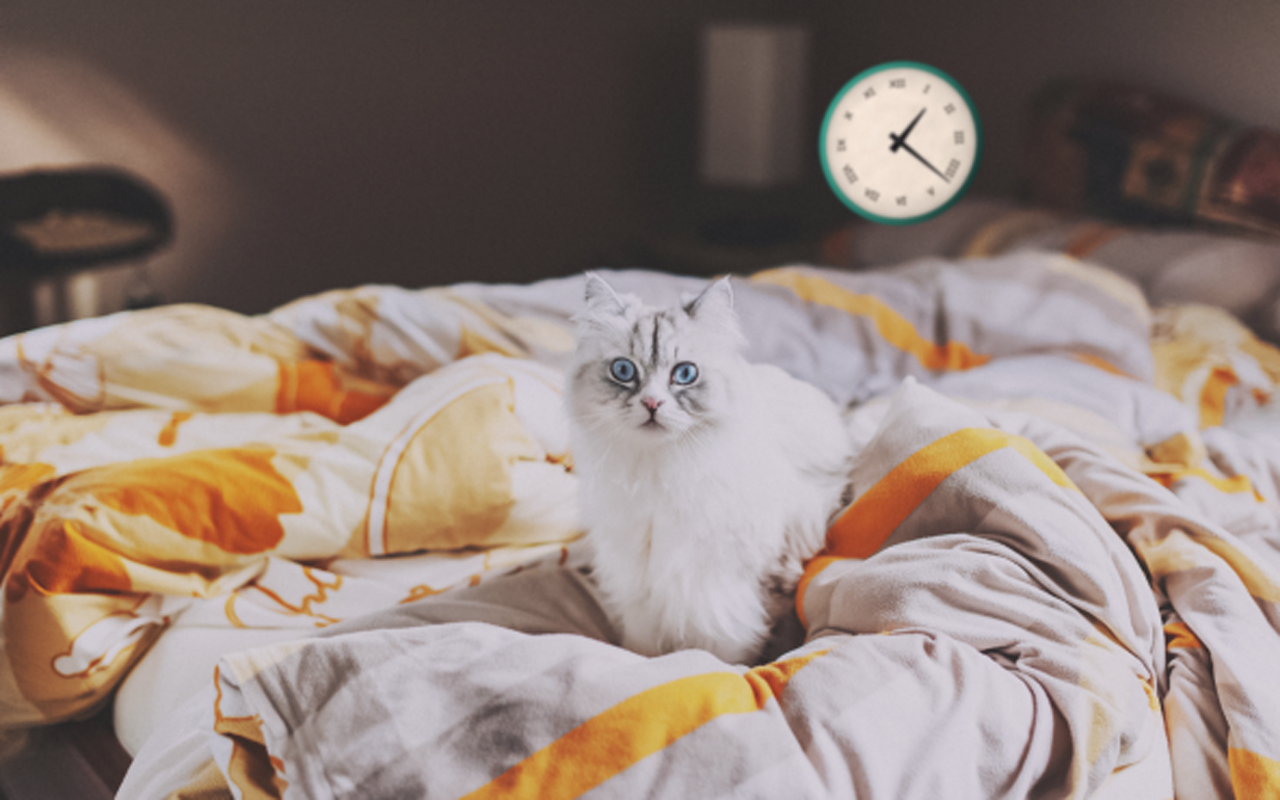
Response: 1:22
